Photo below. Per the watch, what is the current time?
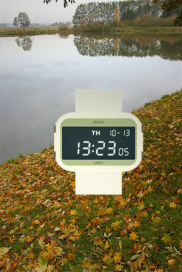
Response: 13:23:05
